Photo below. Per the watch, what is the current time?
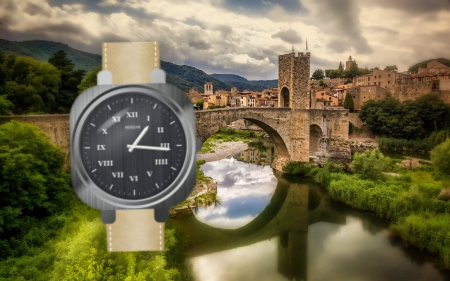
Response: 1:16
